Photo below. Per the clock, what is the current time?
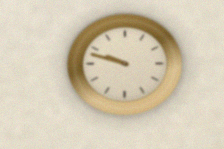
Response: 9:48
